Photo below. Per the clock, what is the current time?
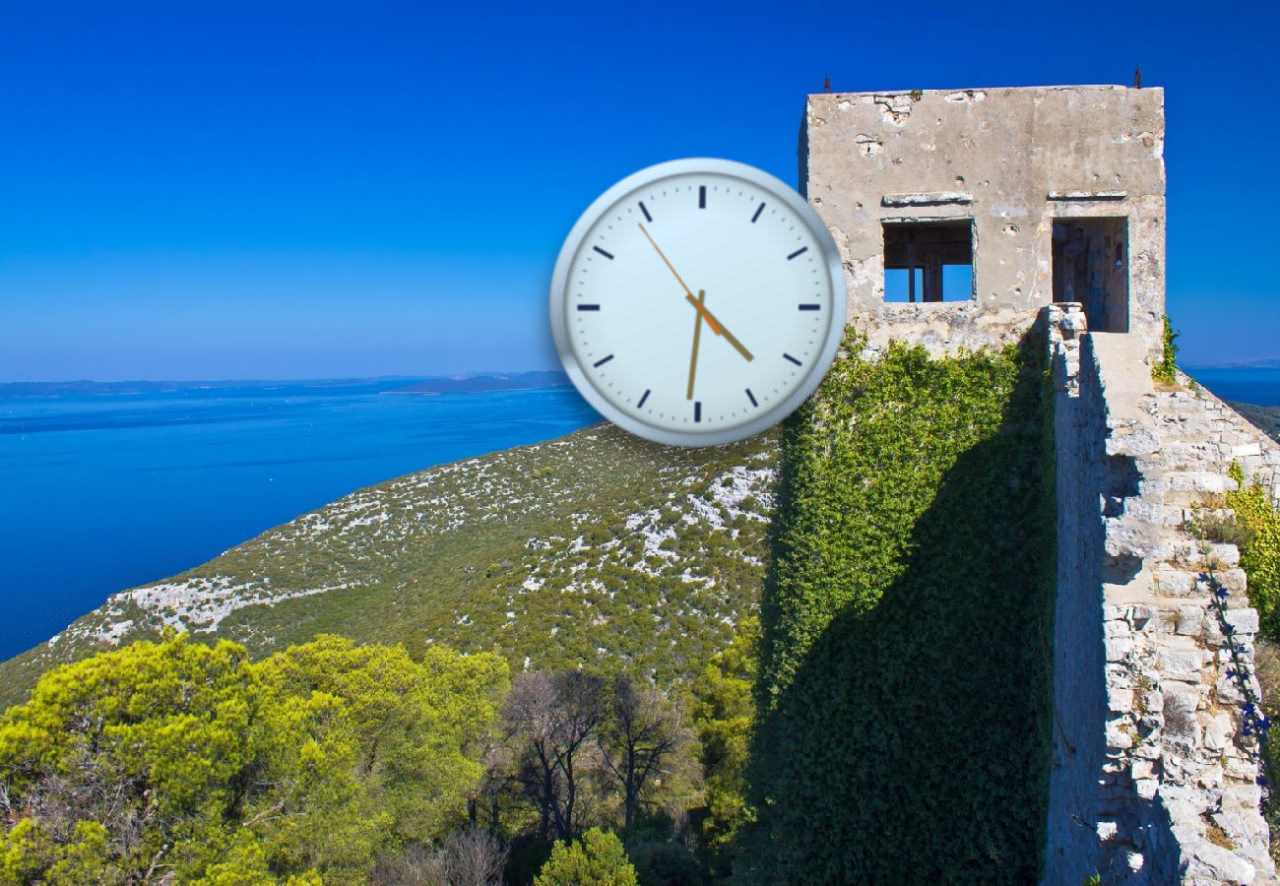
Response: 4:30:54
